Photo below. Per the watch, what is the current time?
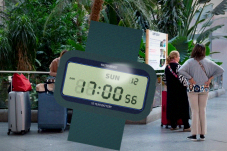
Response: 17:00:56
